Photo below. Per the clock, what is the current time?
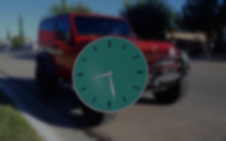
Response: 8:28
